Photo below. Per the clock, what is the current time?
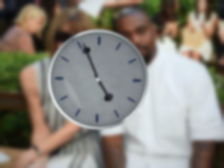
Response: 4:56
